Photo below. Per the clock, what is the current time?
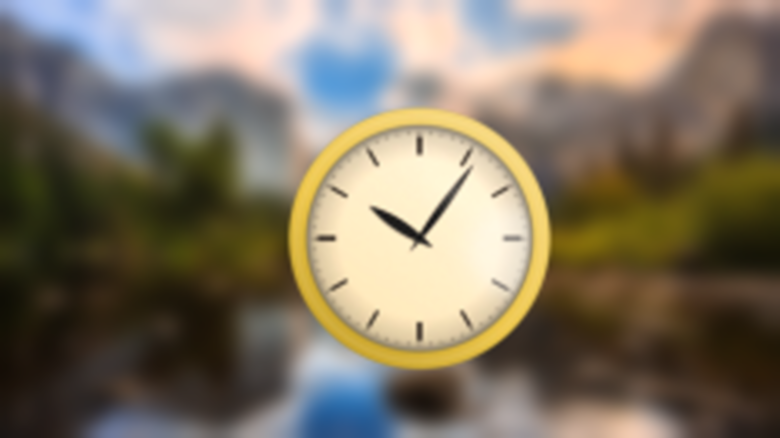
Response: 10:06
